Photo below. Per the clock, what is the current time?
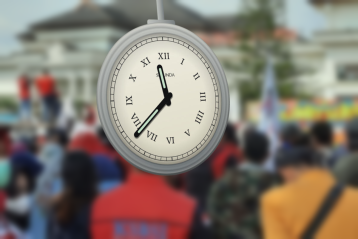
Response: 11:38
